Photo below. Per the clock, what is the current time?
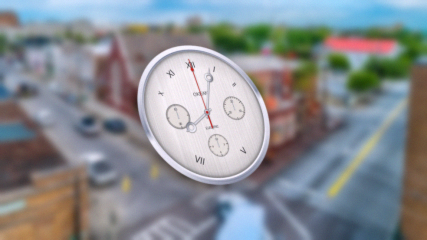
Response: 8:04
